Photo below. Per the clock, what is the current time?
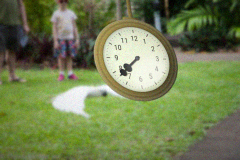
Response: 7:38
